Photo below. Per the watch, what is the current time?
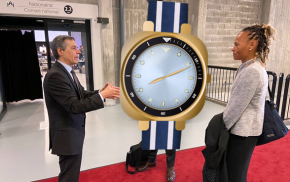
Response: 8:11
